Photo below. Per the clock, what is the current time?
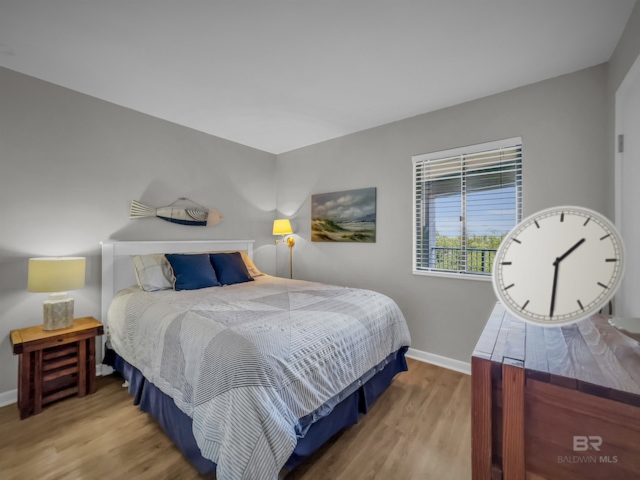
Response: 1:30
